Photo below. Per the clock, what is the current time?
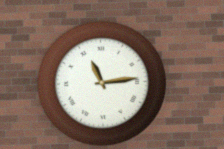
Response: 11:14
